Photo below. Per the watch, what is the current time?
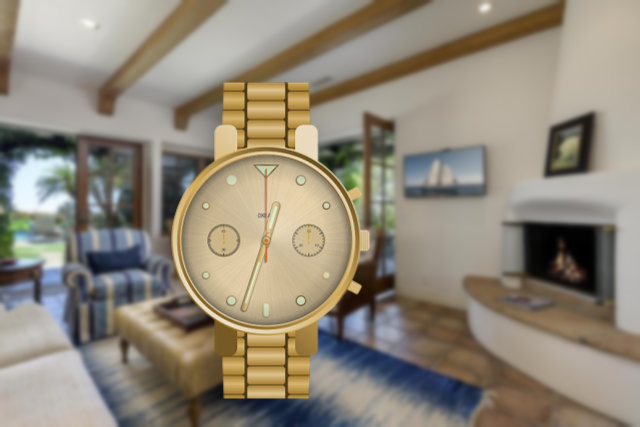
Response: 12:33
